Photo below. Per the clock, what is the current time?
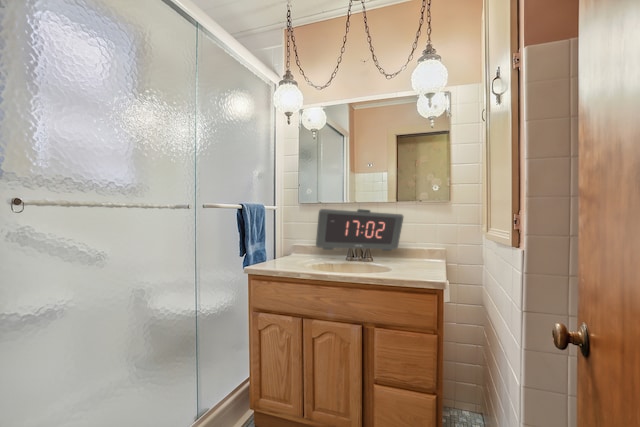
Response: 17:02
